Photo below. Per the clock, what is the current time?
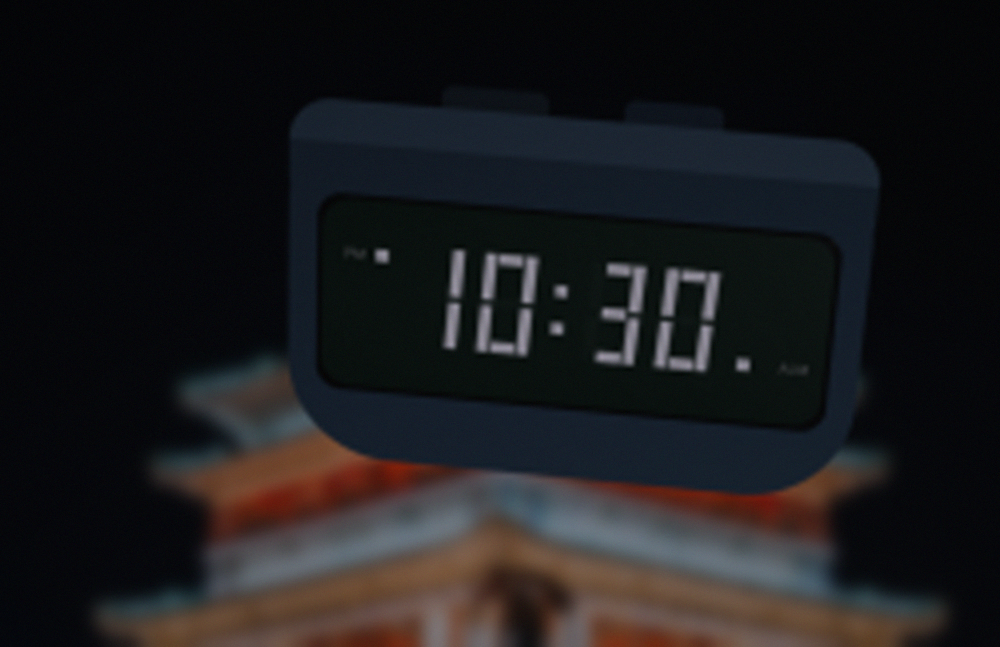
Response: 10:30
